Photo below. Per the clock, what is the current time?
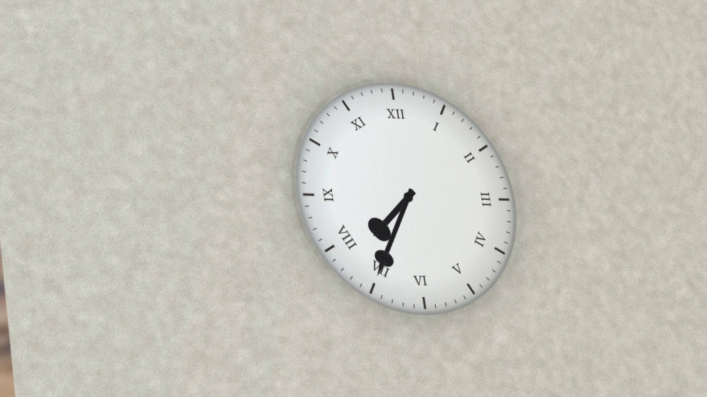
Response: 7:35
